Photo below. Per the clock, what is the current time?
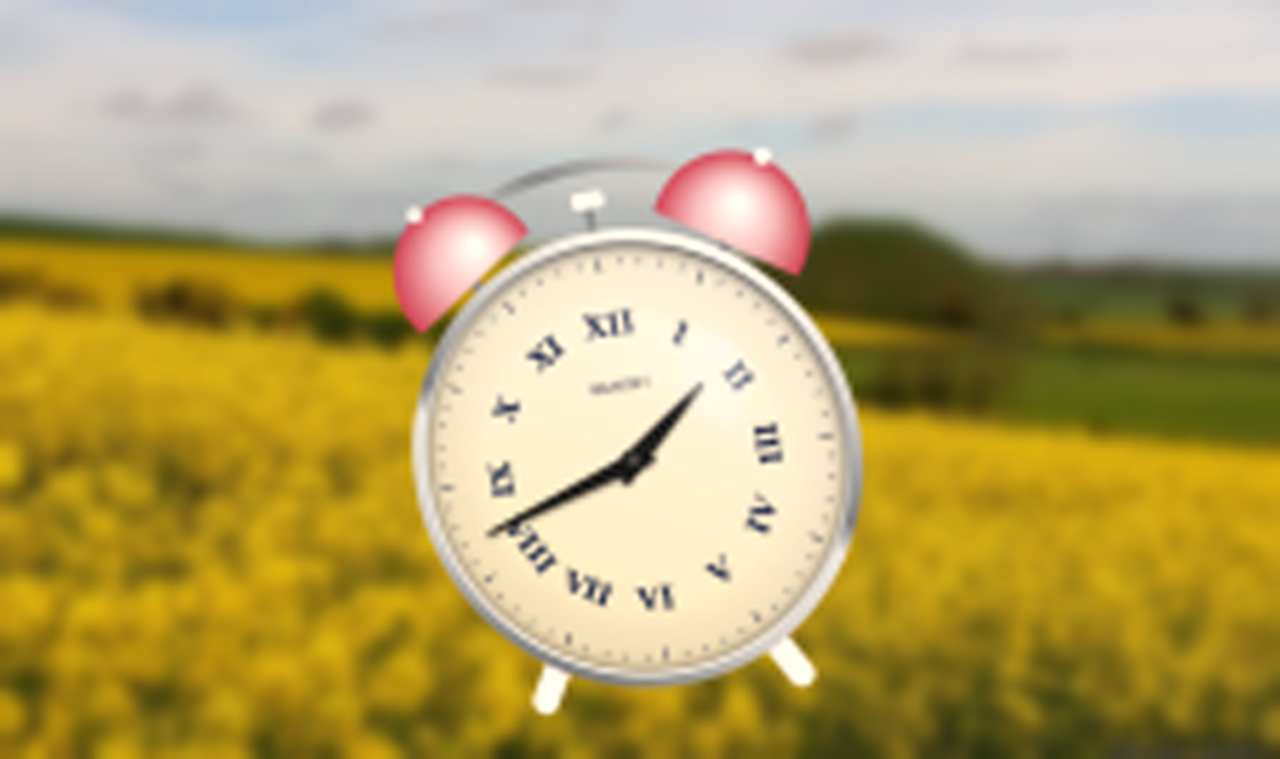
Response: 1:42
